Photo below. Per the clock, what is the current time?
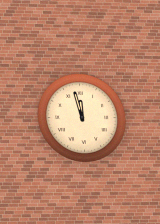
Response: 11:58
